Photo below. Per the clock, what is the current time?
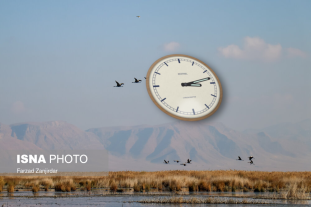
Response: 3:13
